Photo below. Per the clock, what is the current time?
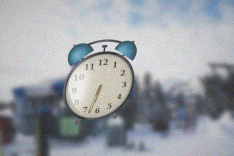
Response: 6:33
